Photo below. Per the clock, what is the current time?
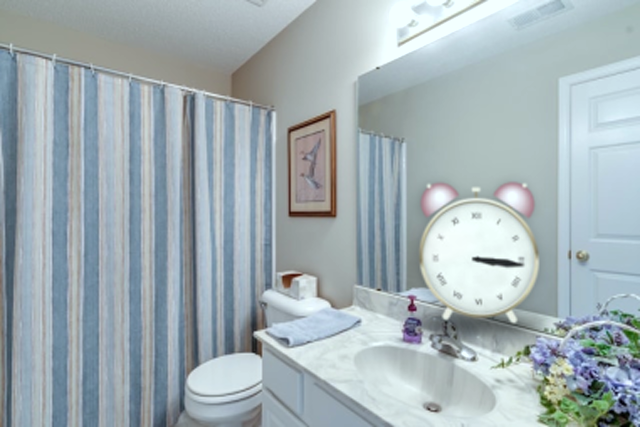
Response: 3:16
